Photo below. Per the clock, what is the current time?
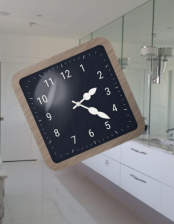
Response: 2:23
